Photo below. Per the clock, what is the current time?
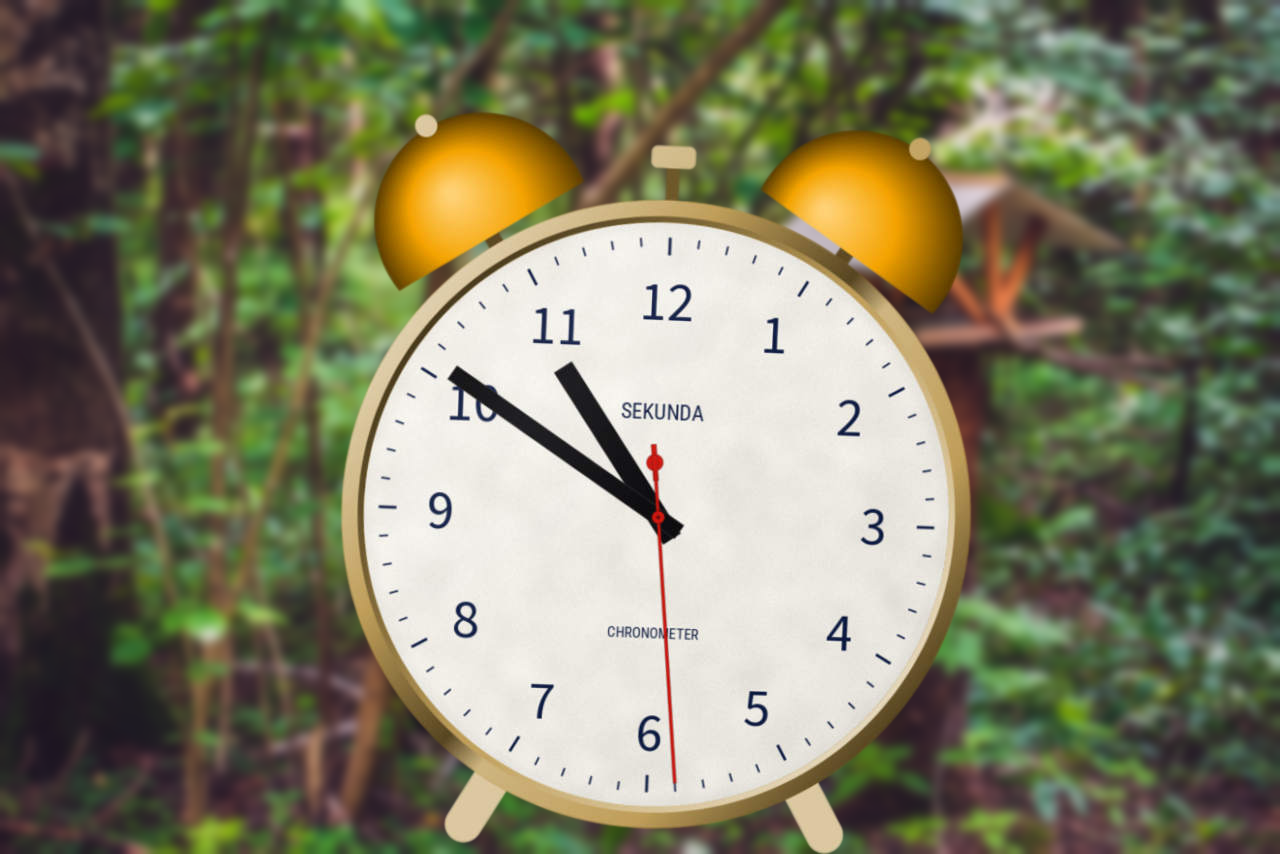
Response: 10:50:29
